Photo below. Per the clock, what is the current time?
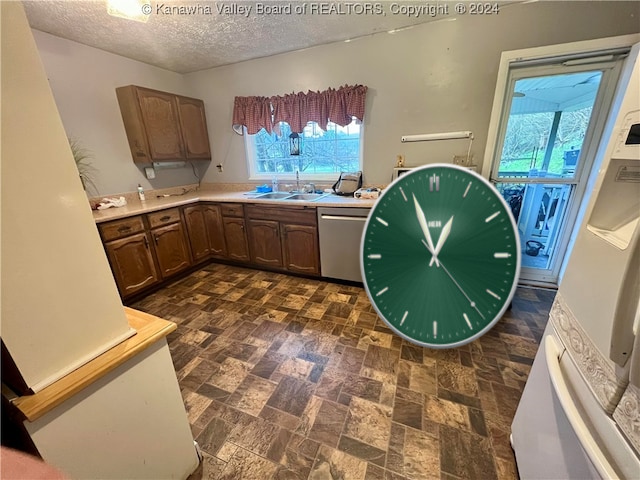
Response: 12:56:23
